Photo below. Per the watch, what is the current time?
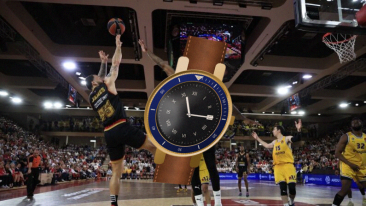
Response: 11:15
